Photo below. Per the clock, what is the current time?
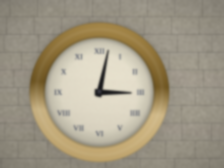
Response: 3:02
